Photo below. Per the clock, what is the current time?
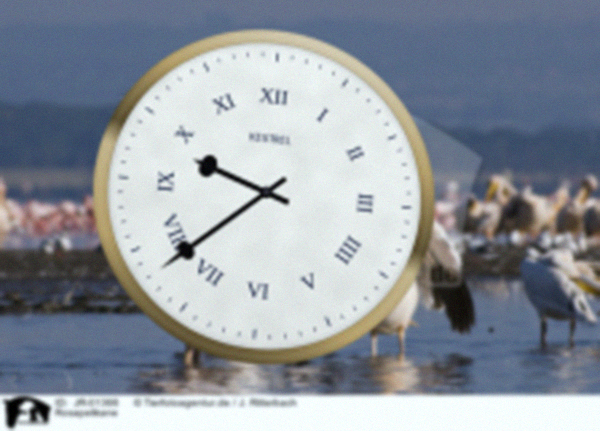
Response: 9:38
